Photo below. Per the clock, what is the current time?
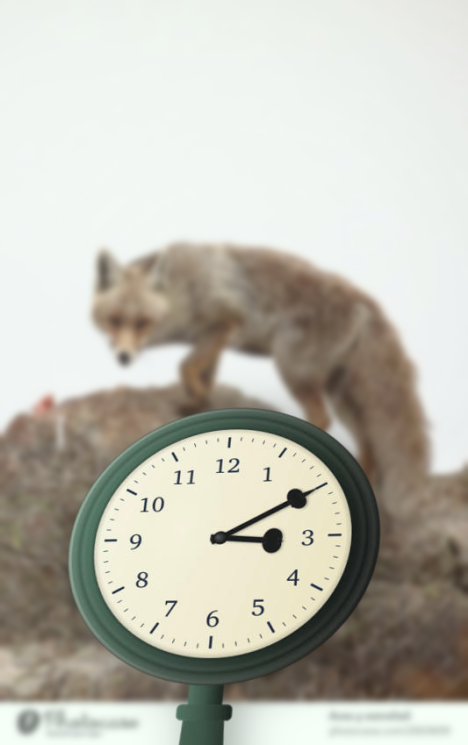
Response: 3:10
